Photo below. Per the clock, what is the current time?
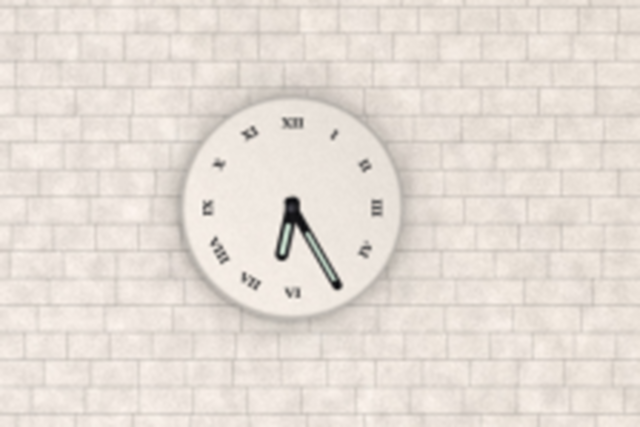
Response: 6:25
